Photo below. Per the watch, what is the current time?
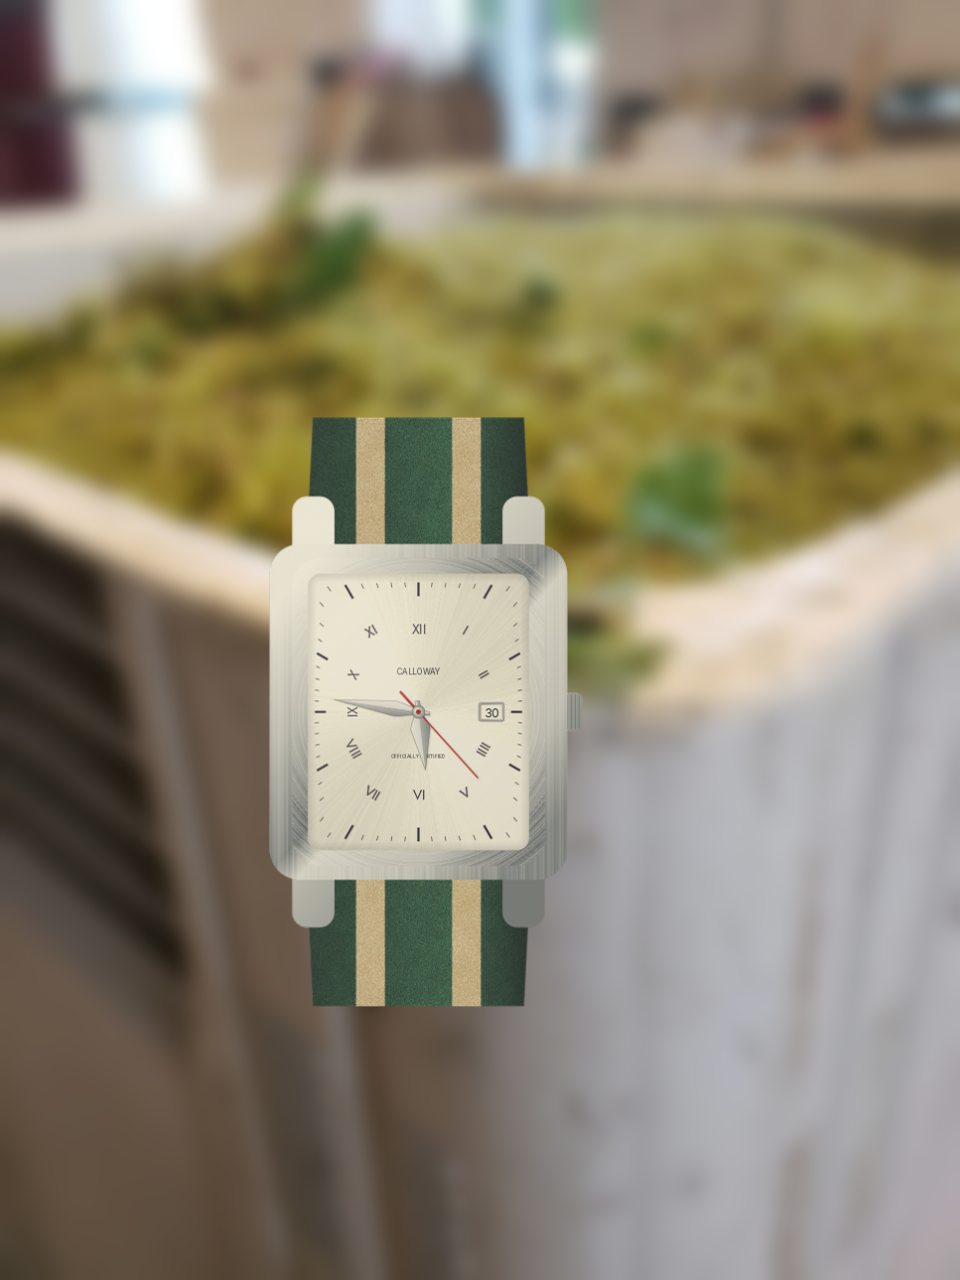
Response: 5:46:23
